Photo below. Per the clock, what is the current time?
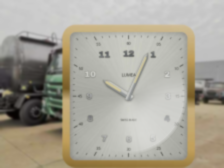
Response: 10:04
